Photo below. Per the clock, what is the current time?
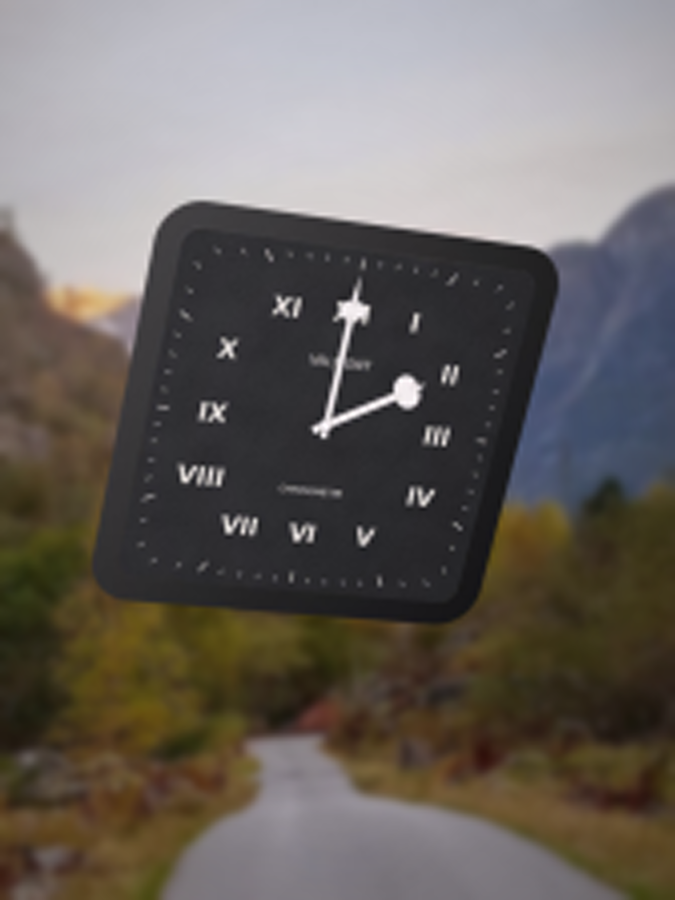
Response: 2:00
